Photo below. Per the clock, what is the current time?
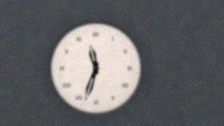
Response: 11:33
